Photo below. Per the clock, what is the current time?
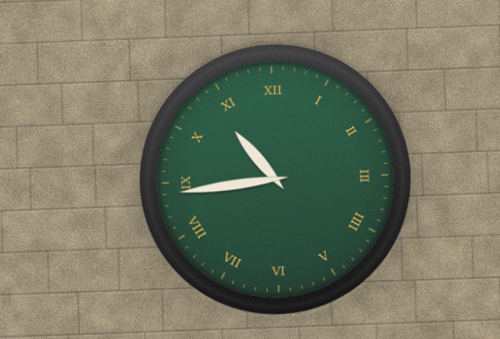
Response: 10:44
